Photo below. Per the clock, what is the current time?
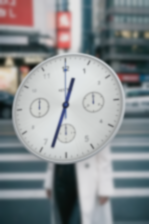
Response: 12:33
